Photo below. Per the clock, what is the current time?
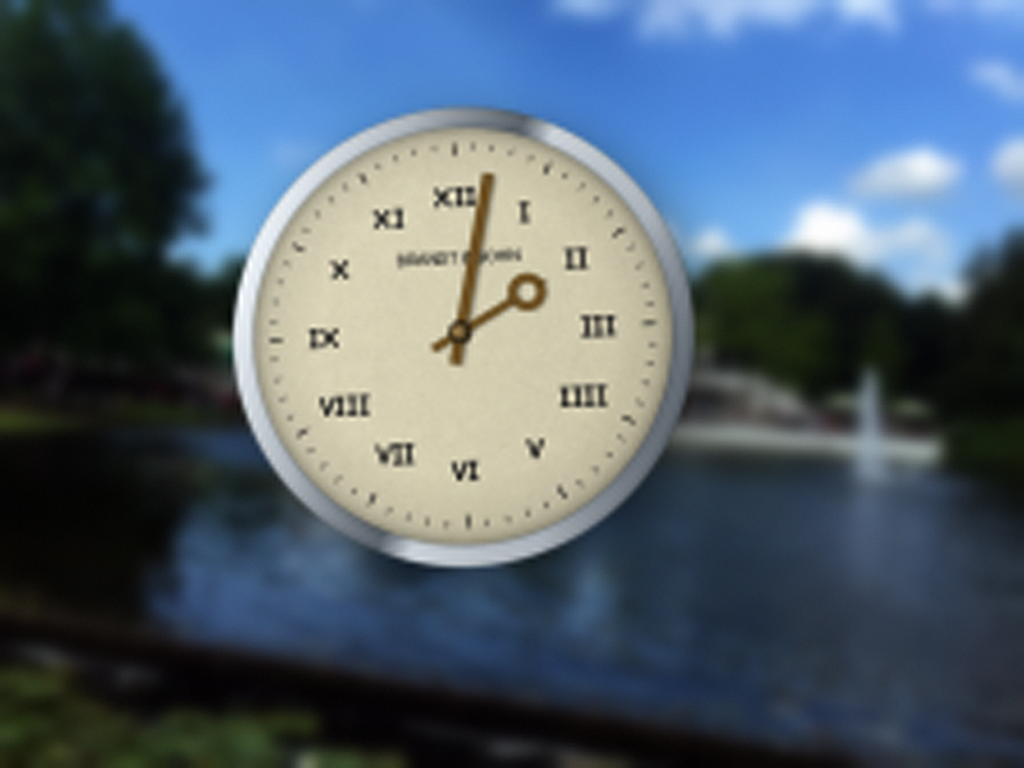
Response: 2:02
